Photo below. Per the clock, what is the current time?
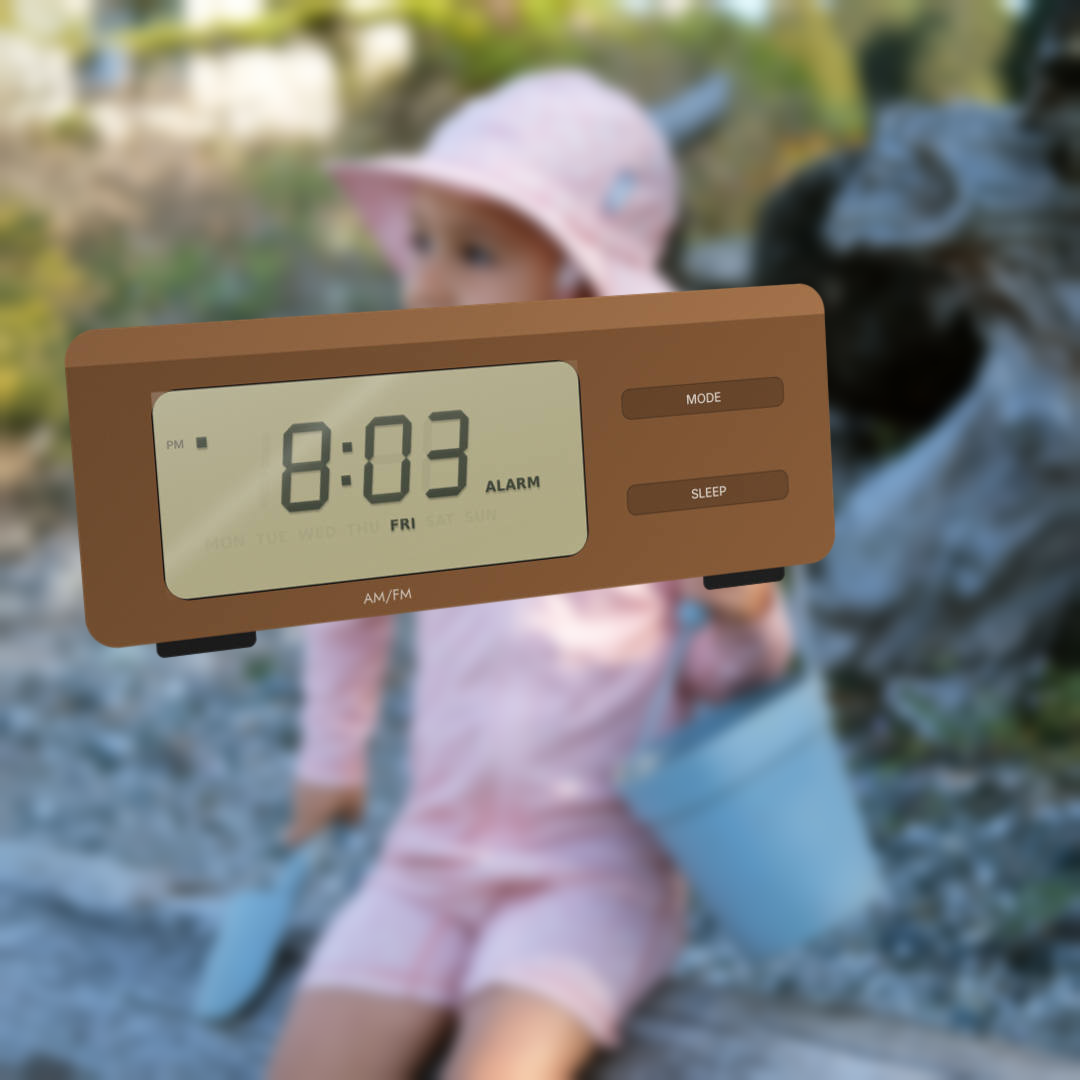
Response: 8:03
